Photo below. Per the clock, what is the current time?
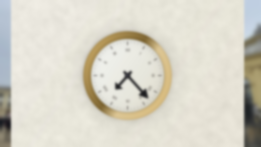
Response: 7:23
